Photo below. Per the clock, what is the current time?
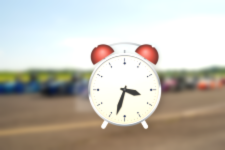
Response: 3:33
